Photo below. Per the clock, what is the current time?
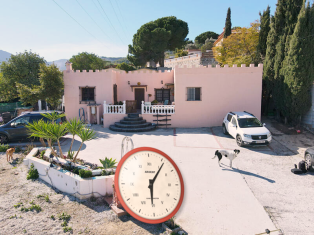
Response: 6:06
